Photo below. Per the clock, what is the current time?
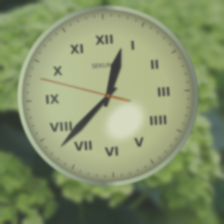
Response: 12:37:48
